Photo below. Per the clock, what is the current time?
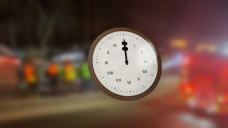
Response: 12:00
